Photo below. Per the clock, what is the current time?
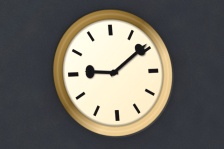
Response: 9:09
